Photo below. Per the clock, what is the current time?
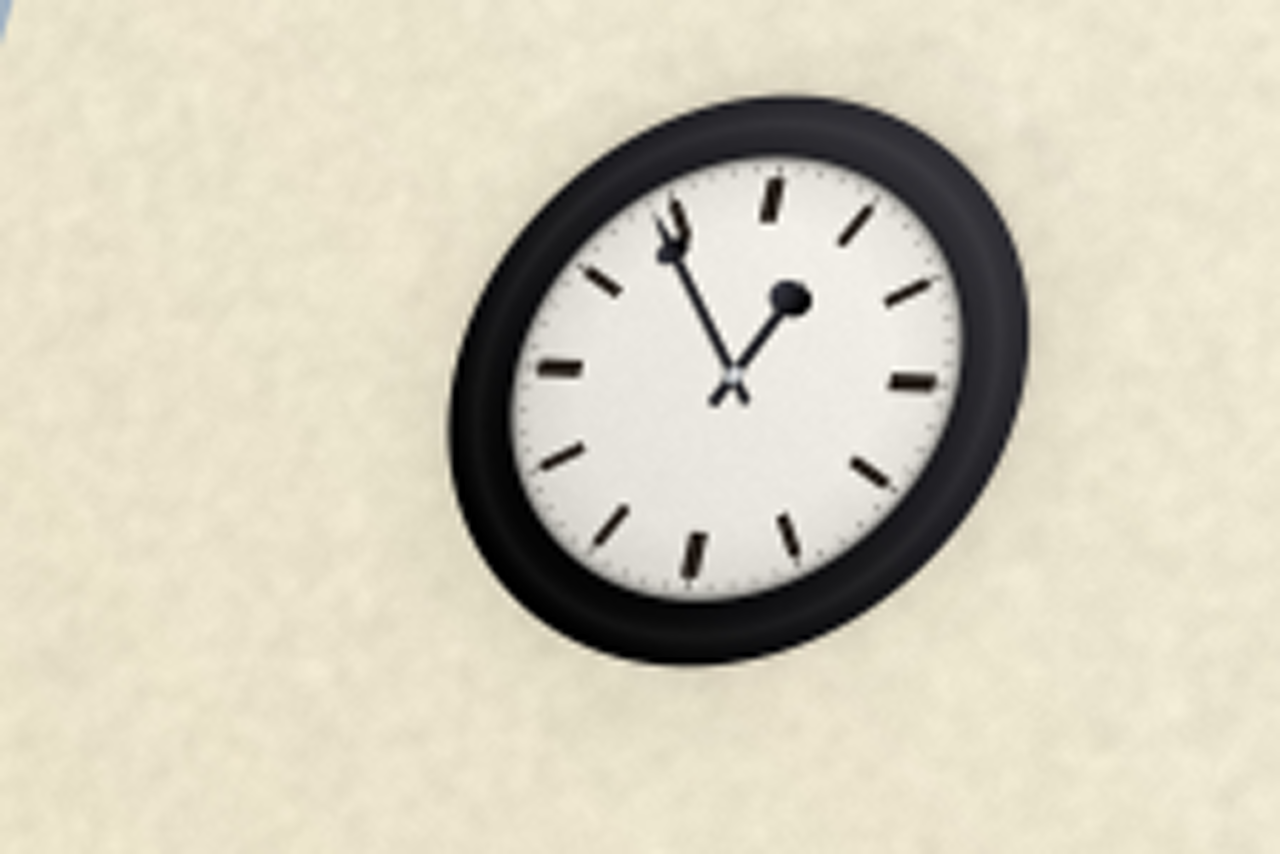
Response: 12:54
